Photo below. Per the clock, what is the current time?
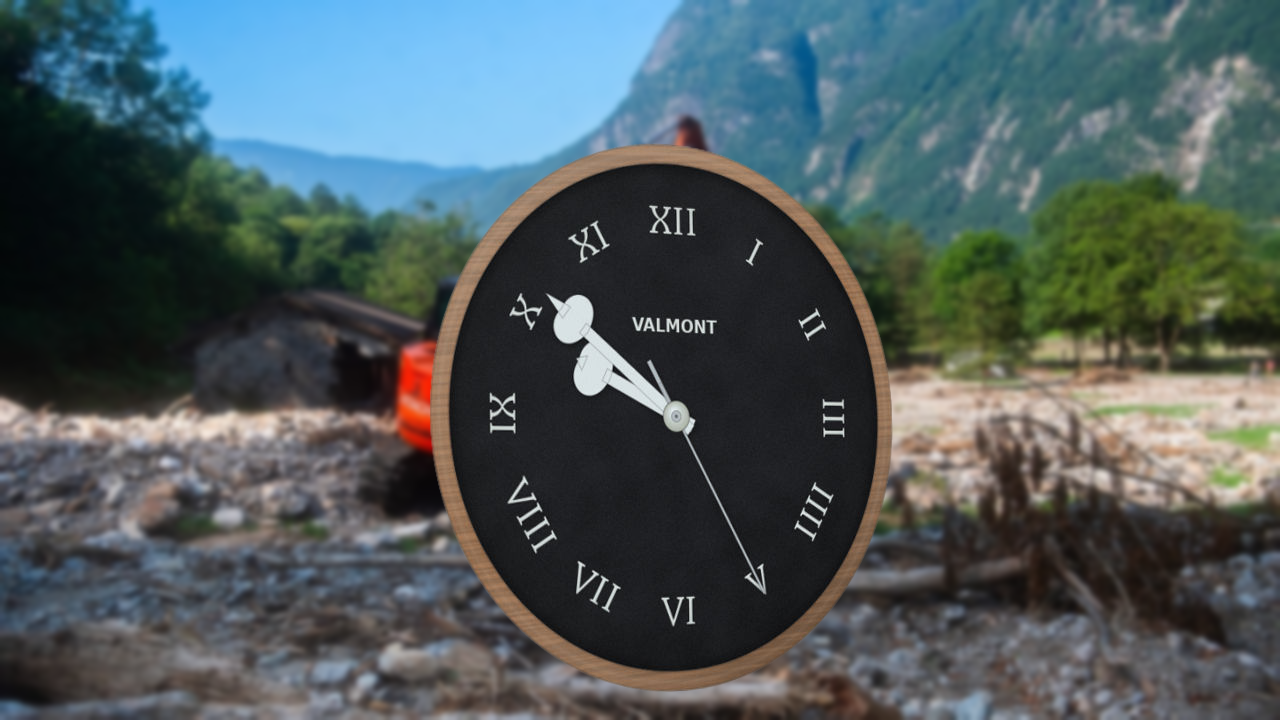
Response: 9:51:25
